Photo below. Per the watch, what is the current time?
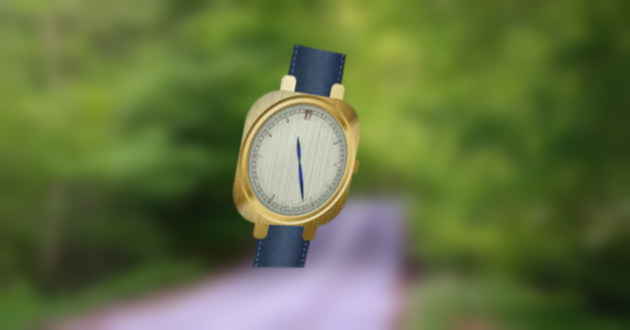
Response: 11:27
